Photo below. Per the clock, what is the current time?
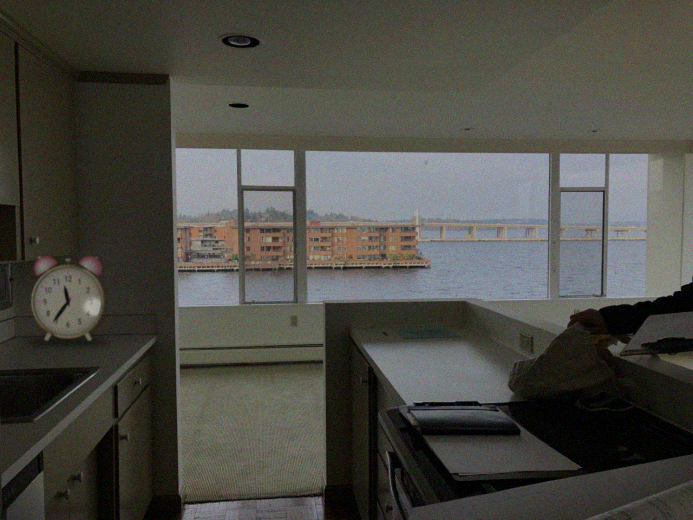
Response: 11:36
